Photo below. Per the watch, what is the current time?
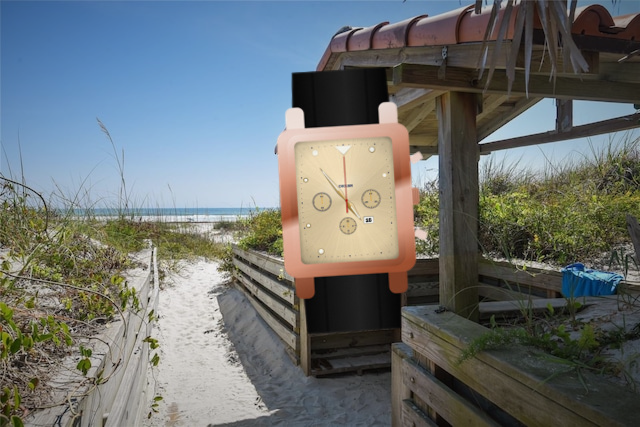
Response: 4:54
